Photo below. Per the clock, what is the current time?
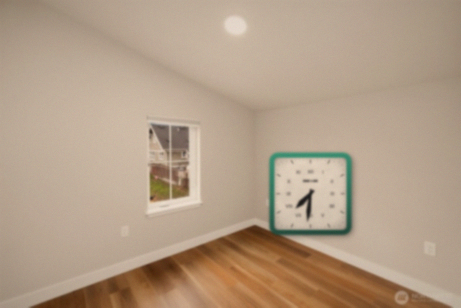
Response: 7:31
